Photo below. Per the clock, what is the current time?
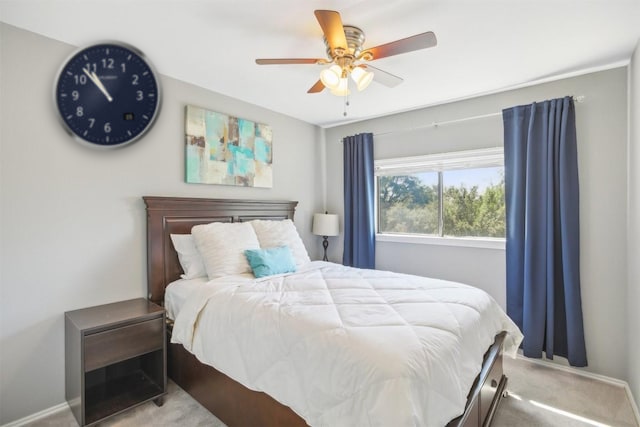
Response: 10:53
